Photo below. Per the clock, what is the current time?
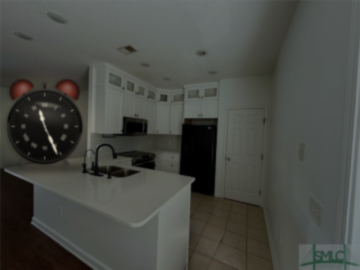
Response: 11:26
